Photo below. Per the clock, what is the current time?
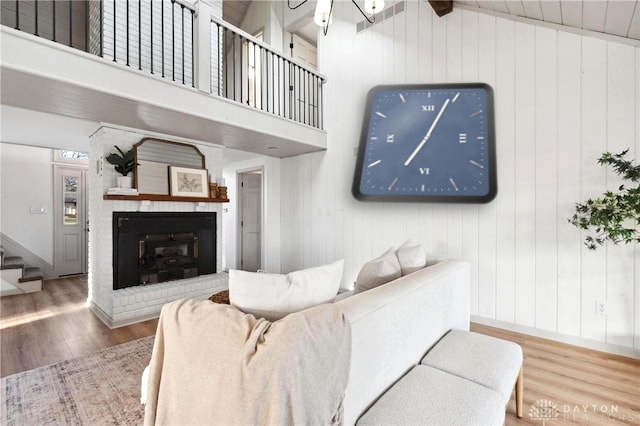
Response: 7:04
